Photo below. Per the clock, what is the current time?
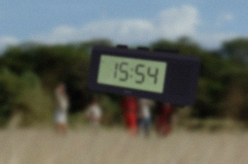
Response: 15:54
